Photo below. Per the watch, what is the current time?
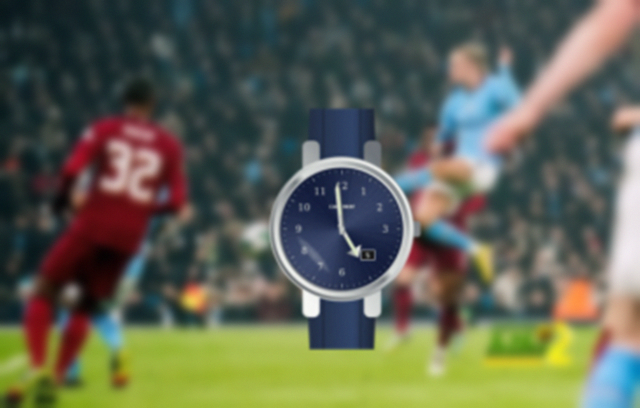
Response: 4:59
